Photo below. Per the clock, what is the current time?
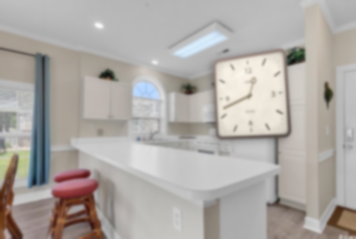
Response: 12:42
